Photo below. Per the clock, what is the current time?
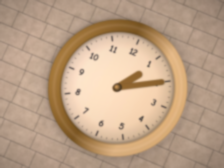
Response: 1:10
